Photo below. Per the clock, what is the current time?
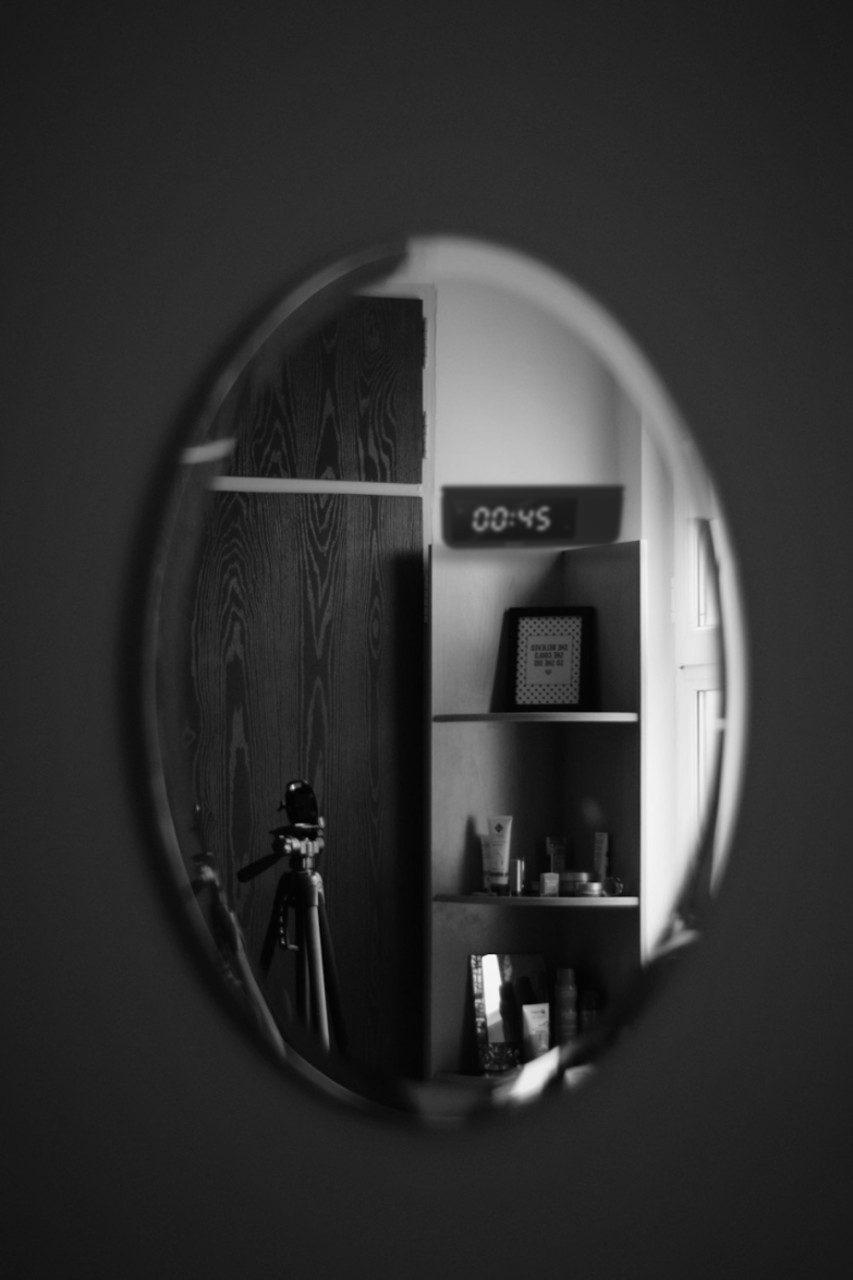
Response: 0:45
